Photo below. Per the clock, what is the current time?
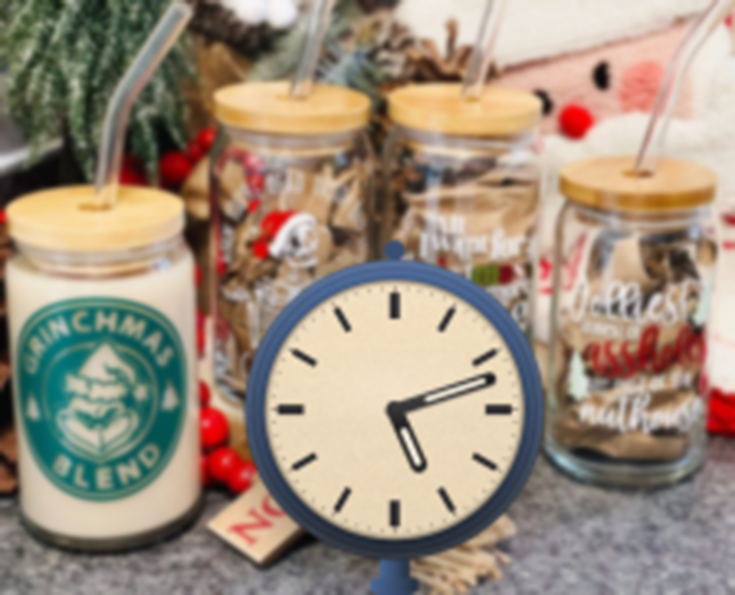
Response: 5:12
